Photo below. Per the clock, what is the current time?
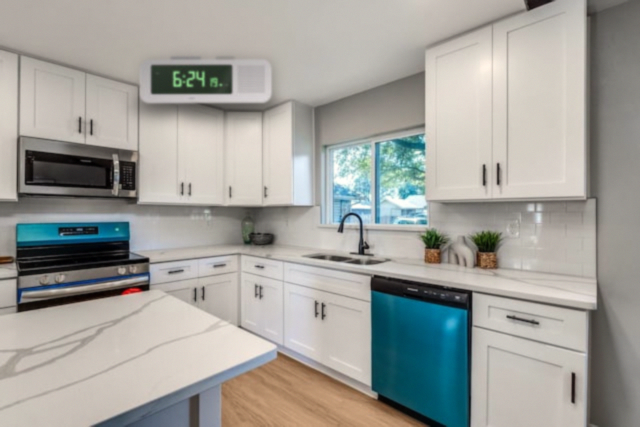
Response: 6:24
